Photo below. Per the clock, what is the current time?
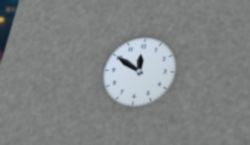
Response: 11:50
